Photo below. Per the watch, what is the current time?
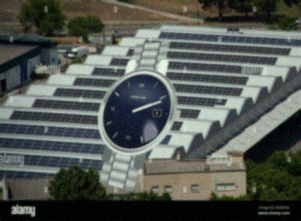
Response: 2:11
